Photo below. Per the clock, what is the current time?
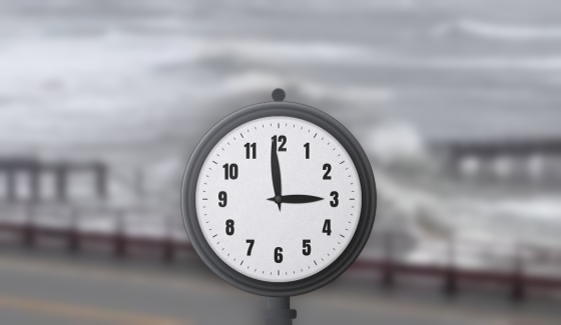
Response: 2:59
